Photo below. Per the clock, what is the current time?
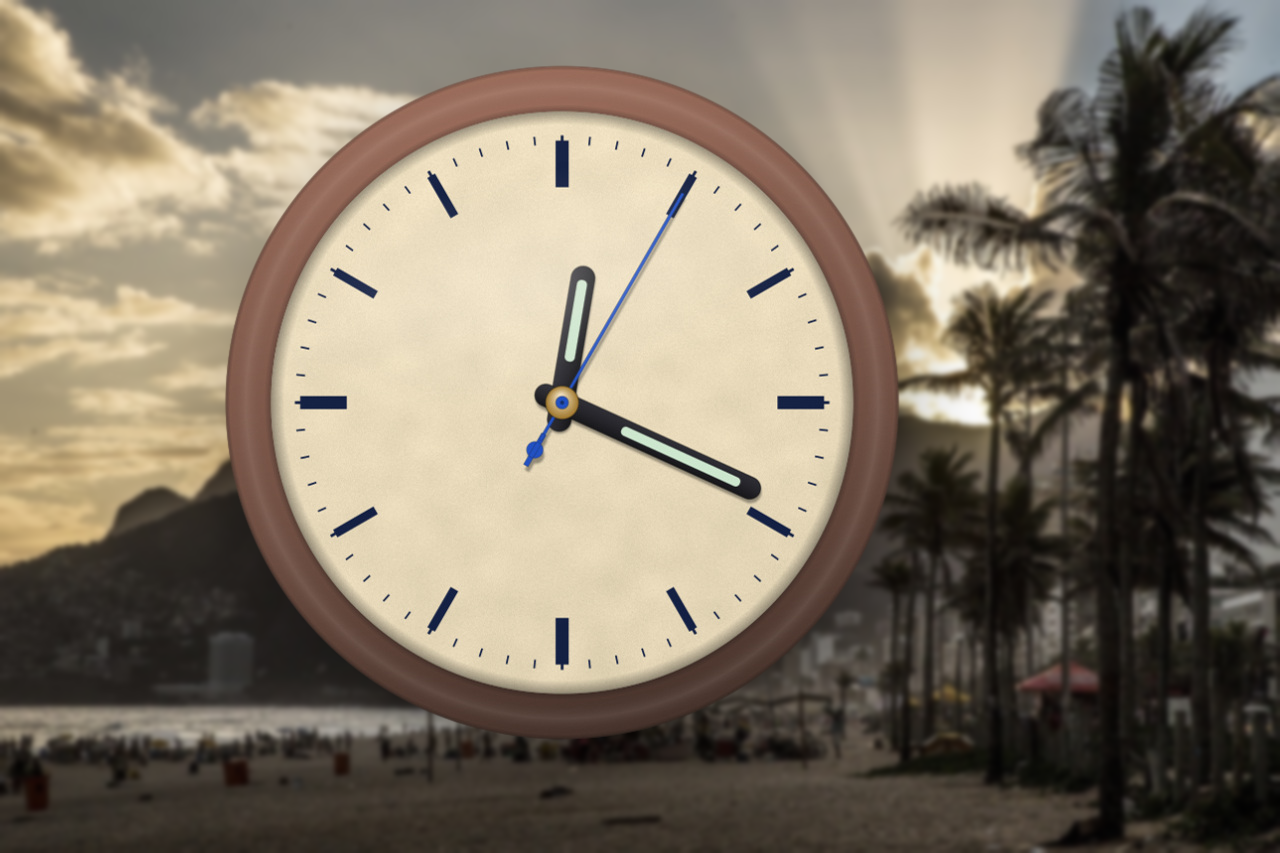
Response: 12:19:05
